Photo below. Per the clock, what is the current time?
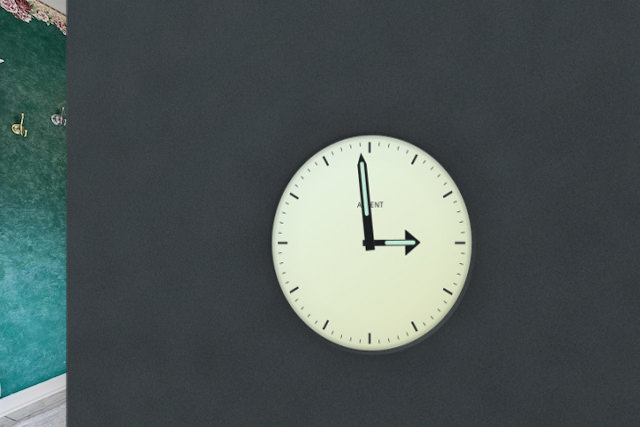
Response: 2:59
